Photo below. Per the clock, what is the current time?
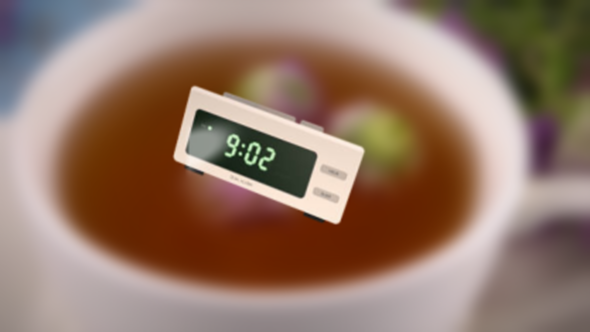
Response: 9:02
